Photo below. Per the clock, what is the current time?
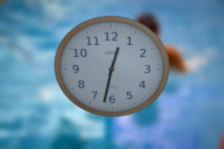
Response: 12:32
